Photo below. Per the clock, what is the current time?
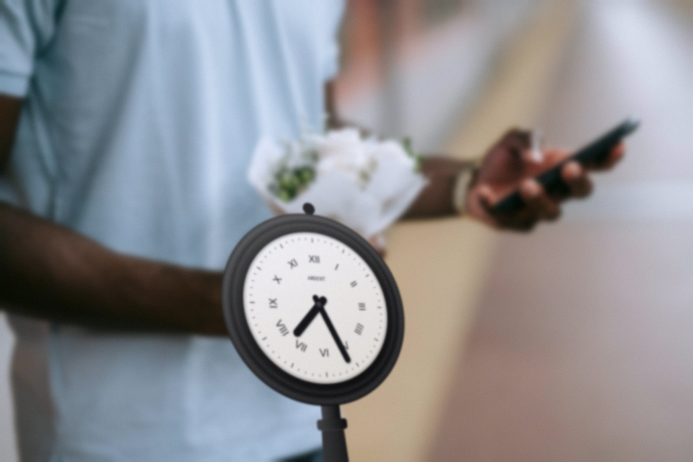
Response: 7:26
